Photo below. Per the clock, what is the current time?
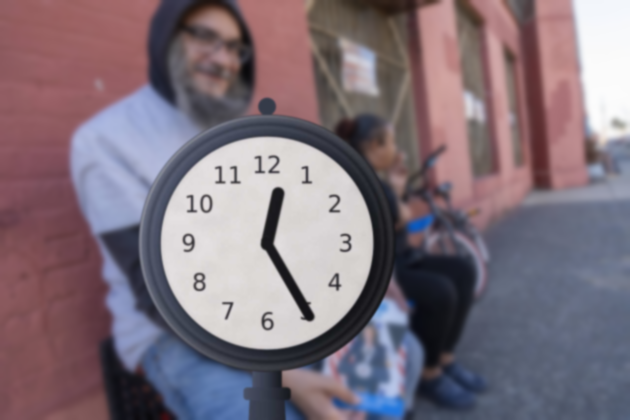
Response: 12:25
